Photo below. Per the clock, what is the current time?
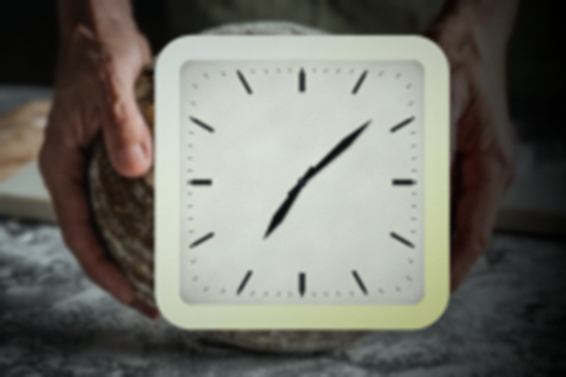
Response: 7:08
